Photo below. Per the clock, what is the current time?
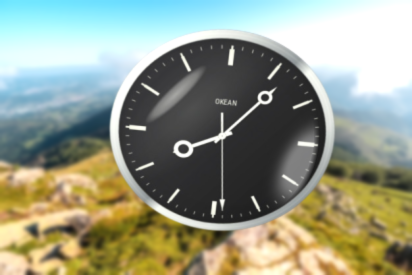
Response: 8:06:29
